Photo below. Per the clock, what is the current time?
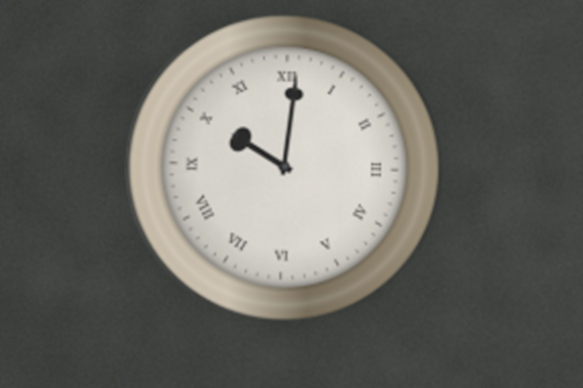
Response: 10:01
